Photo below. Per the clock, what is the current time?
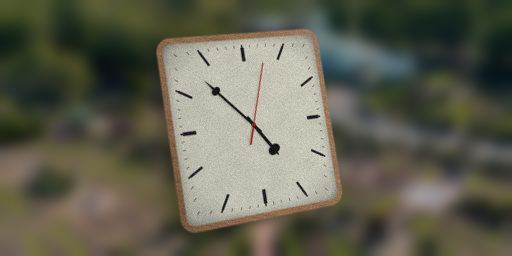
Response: 4:53:03
